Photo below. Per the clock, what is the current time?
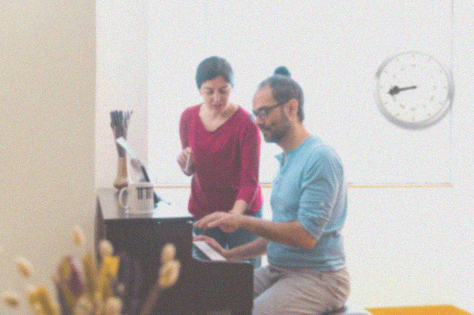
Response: 8:43
